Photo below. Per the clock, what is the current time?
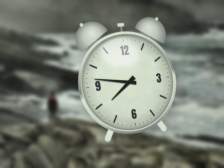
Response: 7:47
